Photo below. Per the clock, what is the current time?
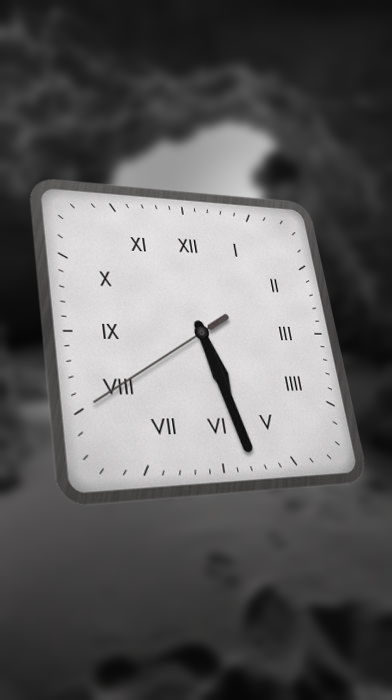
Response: 5:27:40
